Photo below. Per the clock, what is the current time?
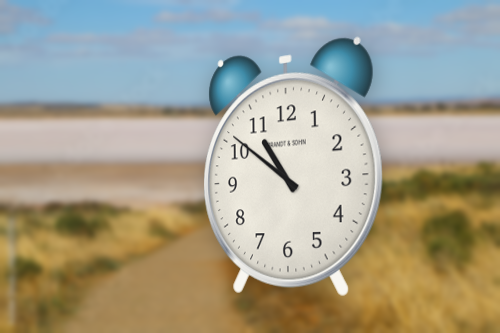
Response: 10:51
